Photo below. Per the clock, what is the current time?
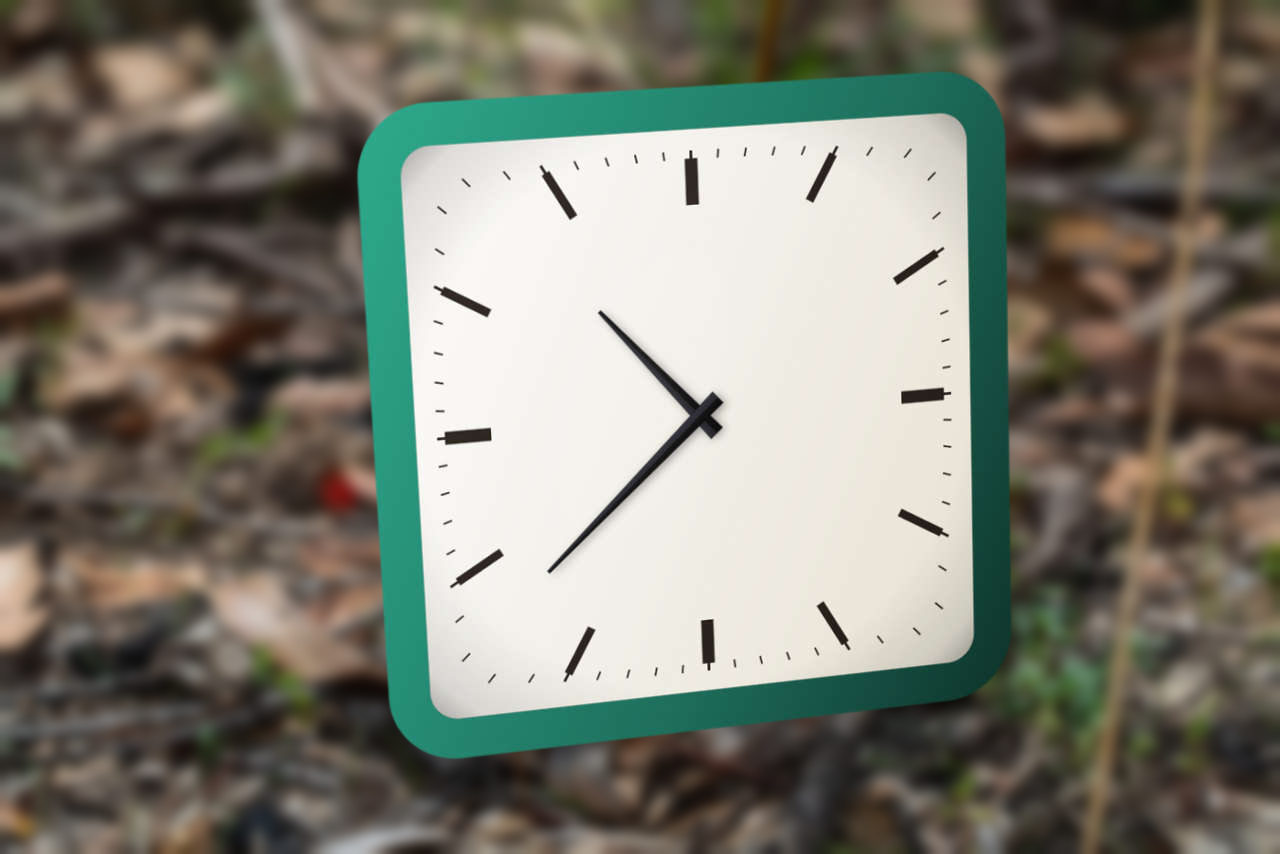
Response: 10:38
